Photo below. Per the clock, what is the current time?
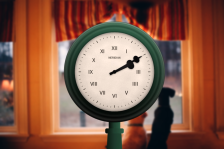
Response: 2:10
